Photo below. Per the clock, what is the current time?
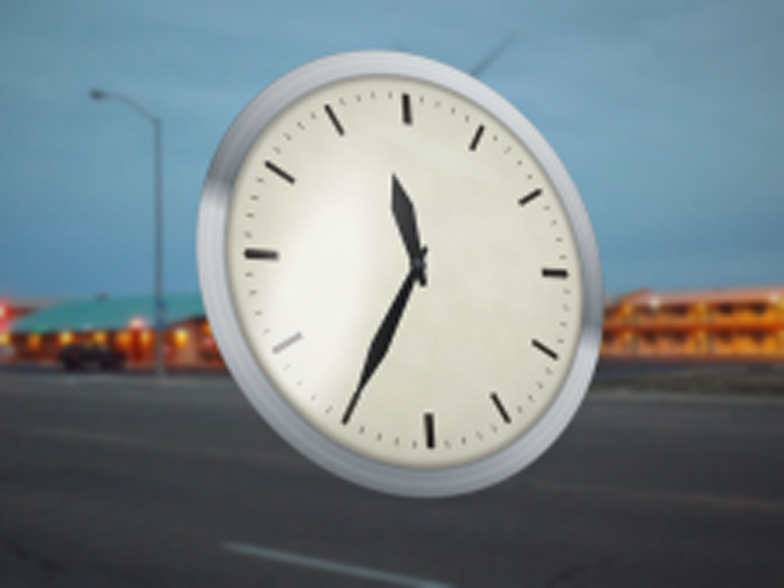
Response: 11:35
